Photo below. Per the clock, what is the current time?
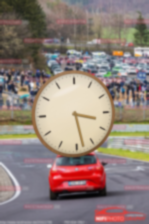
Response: 3:28
